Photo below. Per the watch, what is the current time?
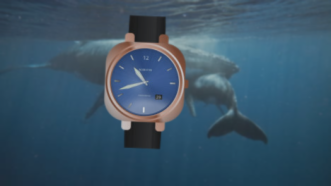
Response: 10:42
